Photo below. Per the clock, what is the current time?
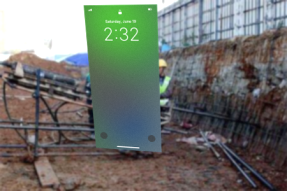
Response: 2:32
